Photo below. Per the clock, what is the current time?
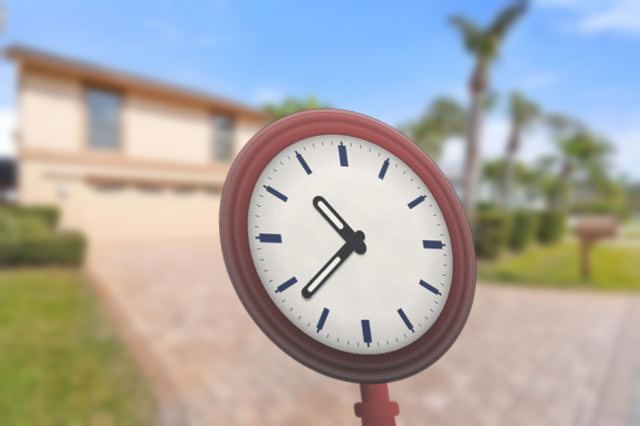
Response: 10:38
